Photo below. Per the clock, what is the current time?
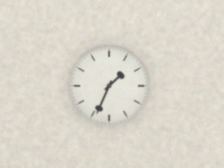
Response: 1:34
